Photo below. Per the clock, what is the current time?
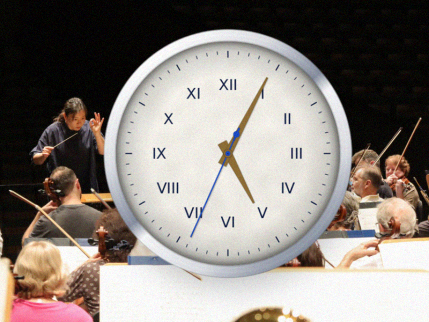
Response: 5:04:34
